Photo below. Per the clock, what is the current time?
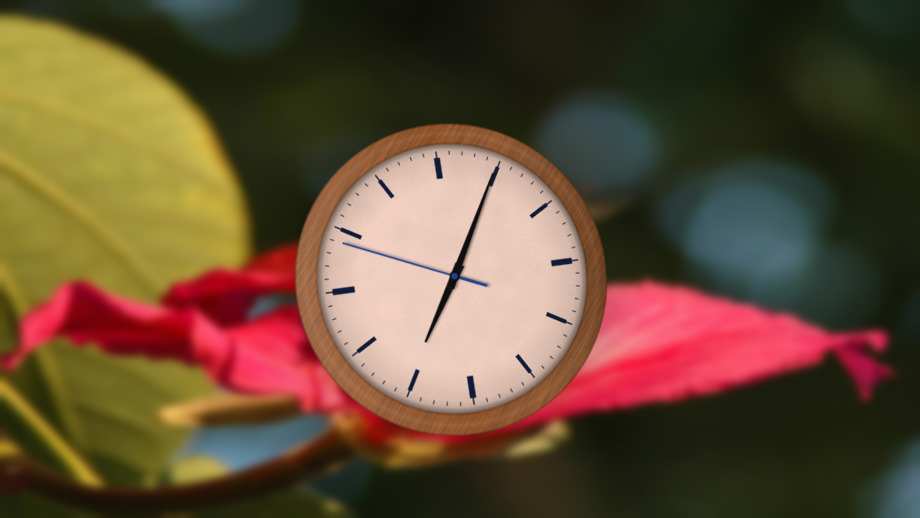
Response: 7:04:49
